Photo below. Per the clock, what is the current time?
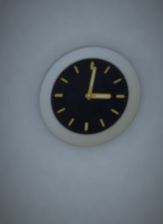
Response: 3:01
